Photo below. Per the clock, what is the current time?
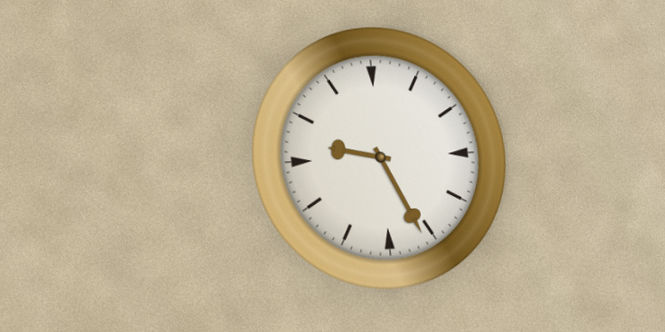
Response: 9:26
